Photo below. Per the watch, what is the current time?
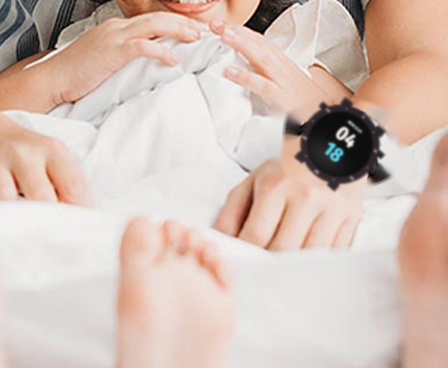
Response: 4:18
